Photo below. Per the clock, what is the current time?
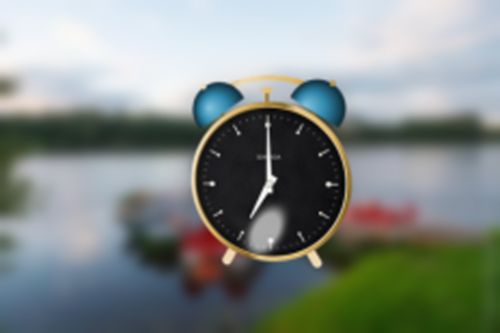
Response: 7:00
